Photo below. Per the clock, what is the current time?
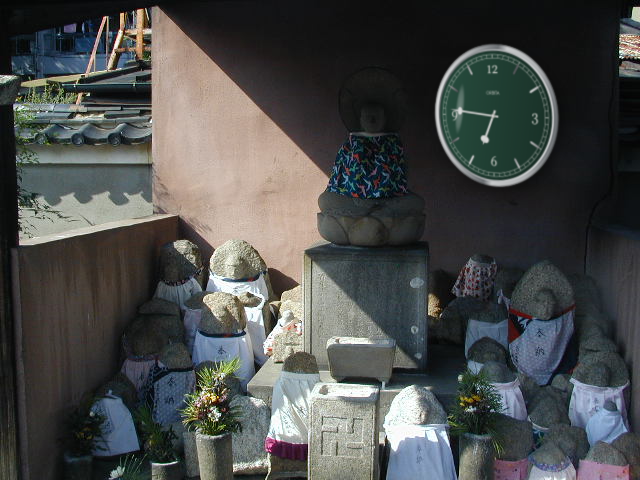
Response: 6:46
